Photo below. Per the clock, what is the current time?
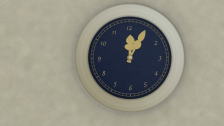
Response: 12:05
